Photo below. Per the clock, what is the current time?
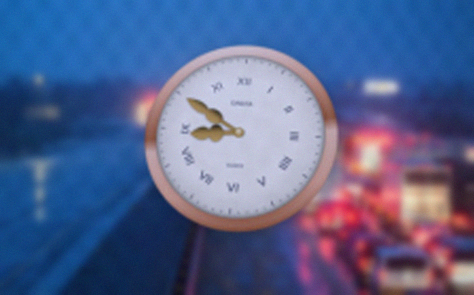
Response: 8:50
